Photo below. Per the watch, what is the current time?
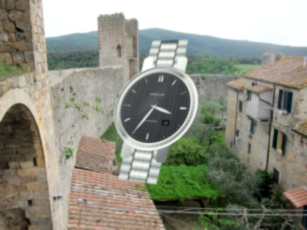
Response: 3:35
